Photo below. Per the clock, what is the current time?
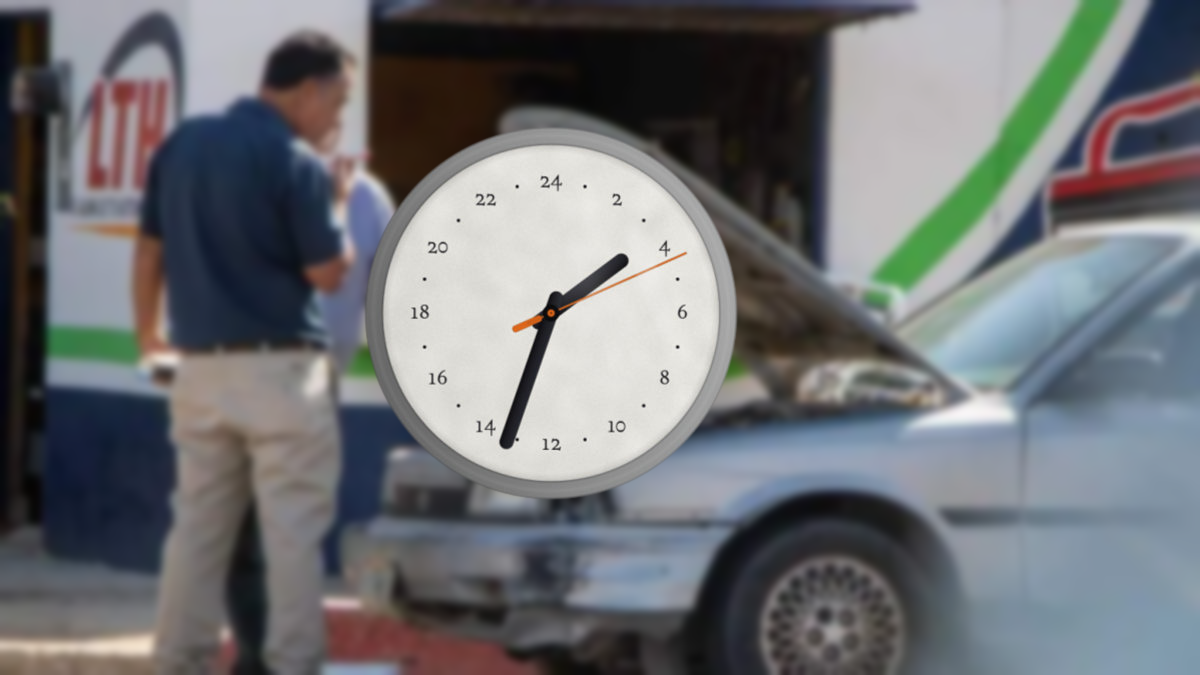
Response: 3:33:11
